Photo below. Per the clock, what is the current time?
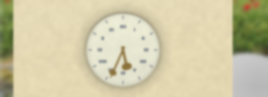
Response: 5:34
